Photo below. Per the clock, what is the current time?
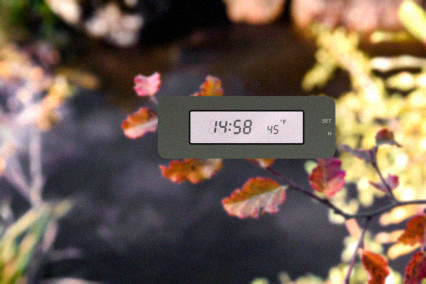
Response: 14:58
